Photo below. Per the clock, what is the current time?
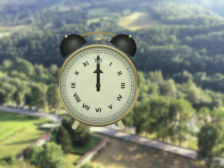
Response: 12:00
